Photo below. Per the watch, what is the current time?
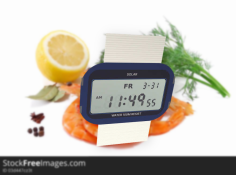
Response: 11:49:55
